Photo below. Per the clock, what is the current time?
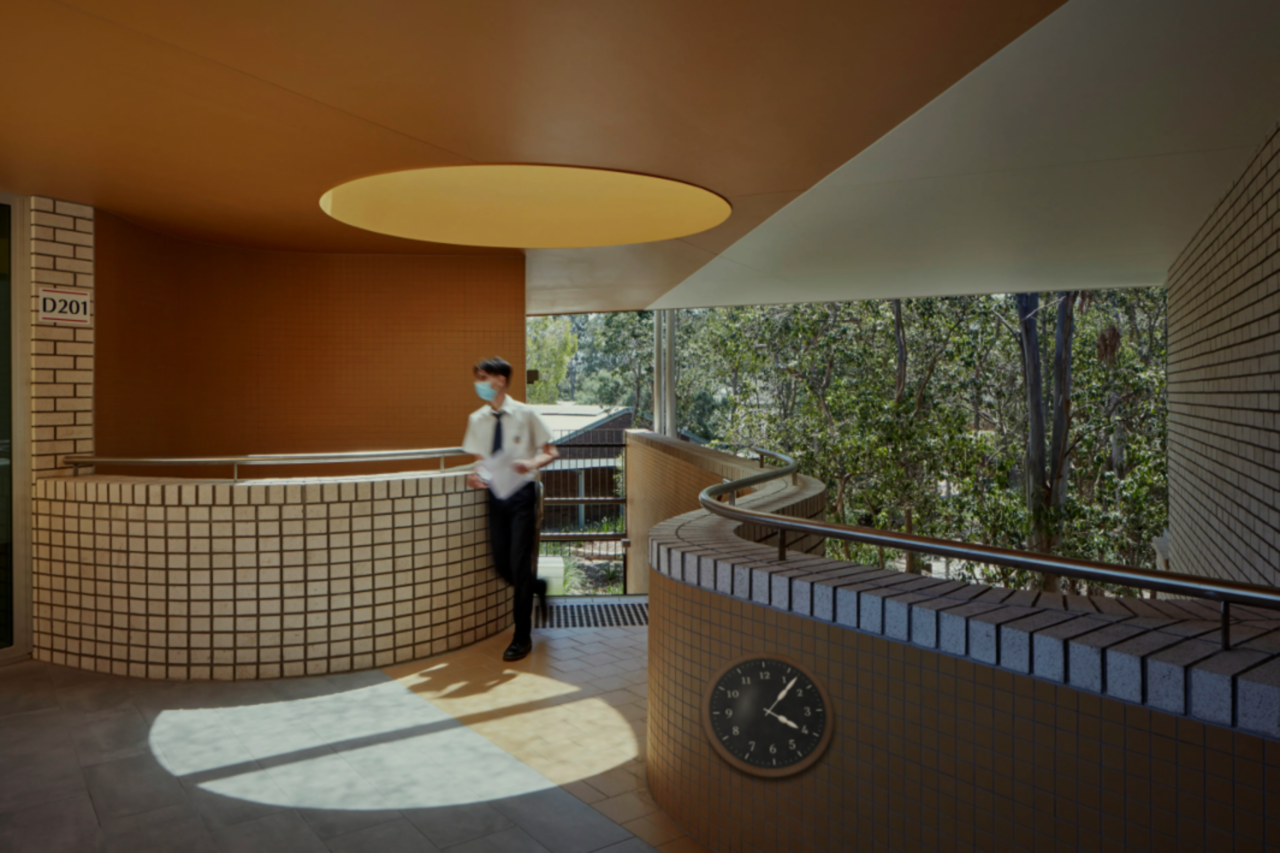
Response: 4:07
